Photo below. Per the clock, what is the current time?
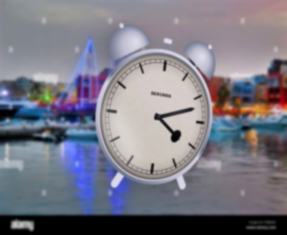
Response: 4:12
